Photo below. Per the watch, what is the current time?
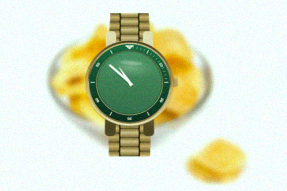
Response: 10:52
